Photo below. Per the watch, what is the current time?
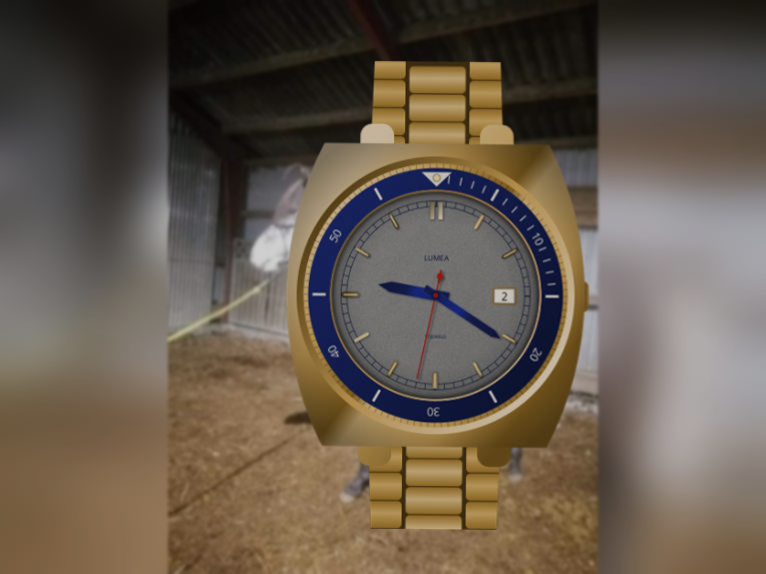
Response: 9:20:32
